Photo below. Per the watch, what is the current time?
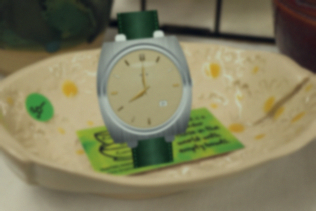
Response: 8:00
